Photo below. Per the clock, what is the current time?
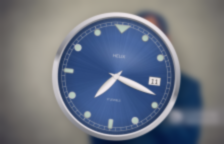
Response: 7:18
